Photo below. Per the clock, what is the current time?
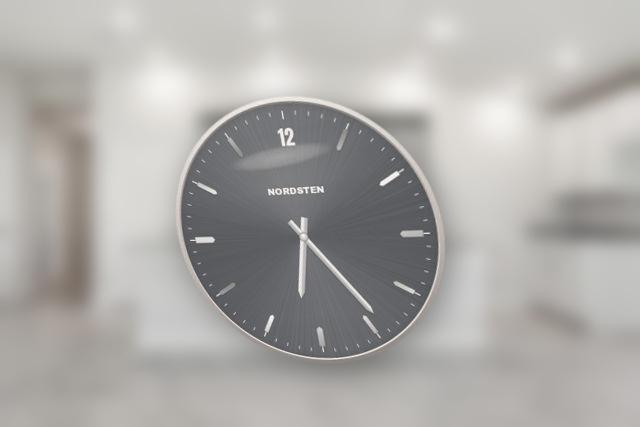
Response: 6:24
